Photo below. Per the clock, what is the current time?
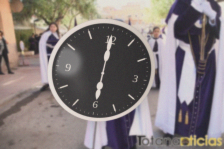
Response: 6:00
